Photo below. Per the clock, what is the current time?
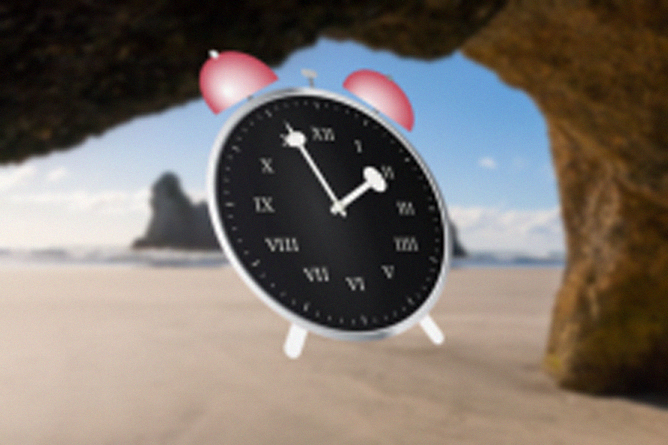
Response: 1:56
